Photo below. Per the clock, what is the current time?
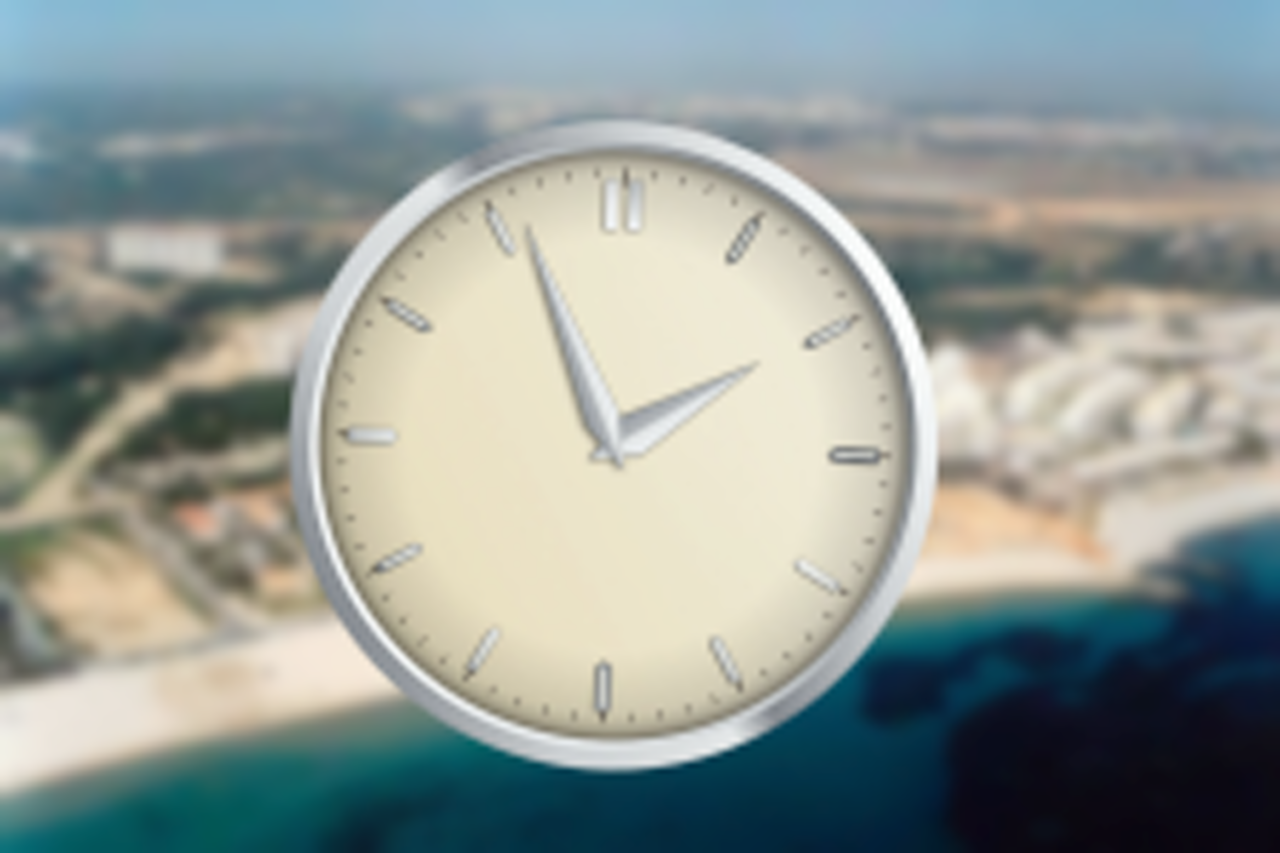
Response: 1:56
